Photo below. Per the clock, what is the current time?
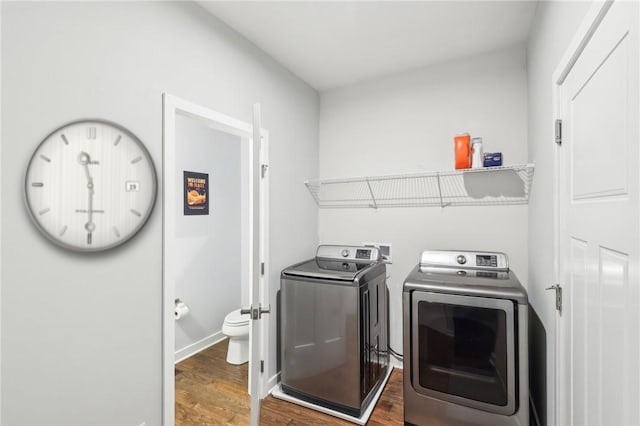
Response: 11:30
